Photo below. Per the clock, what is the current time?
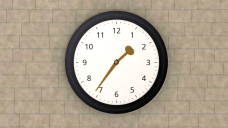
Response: 1:36
